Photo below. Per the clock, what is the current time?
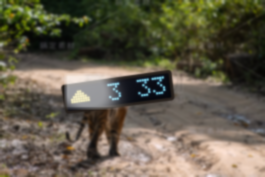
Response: 3:33
